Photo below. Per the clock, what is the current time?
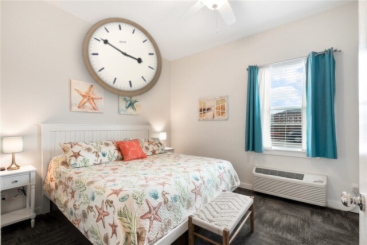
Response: 3:51
